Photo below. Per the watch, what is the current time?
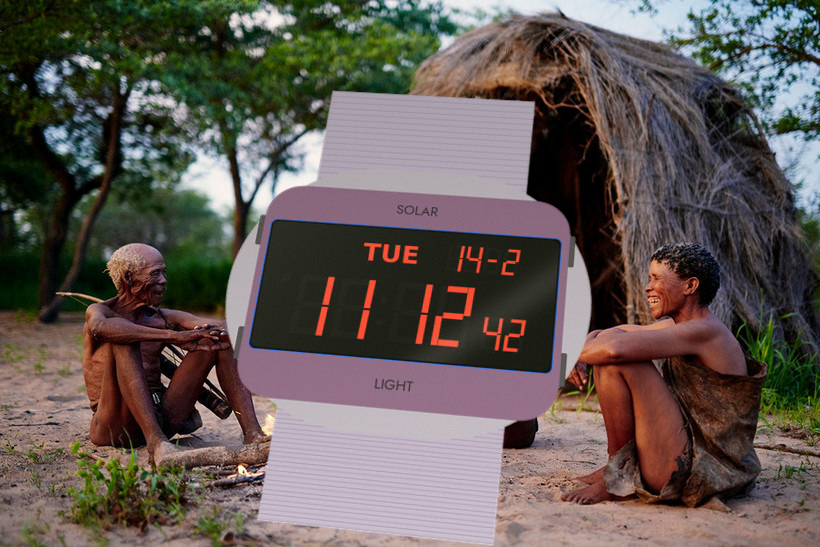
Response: 11:12:42
